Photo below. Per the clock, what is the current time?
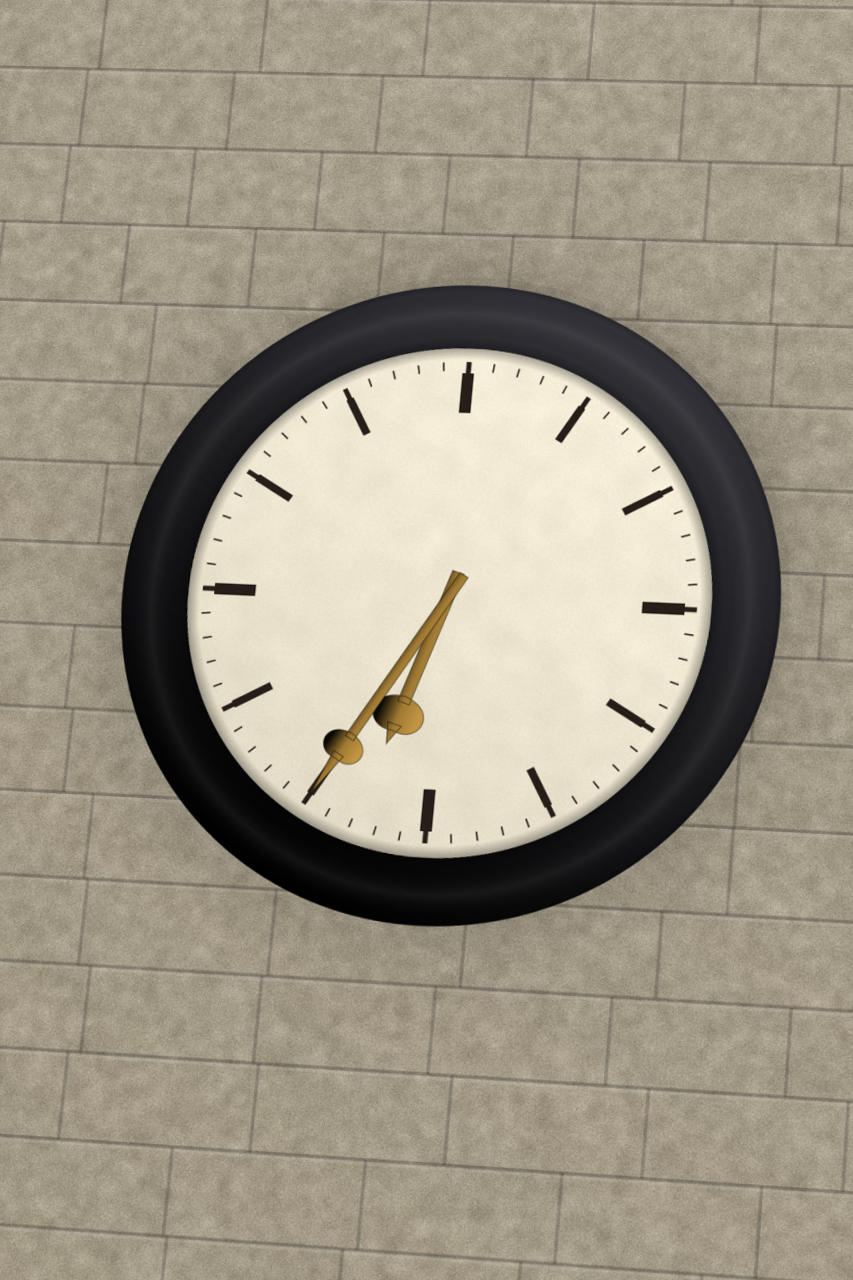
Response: 6:35
